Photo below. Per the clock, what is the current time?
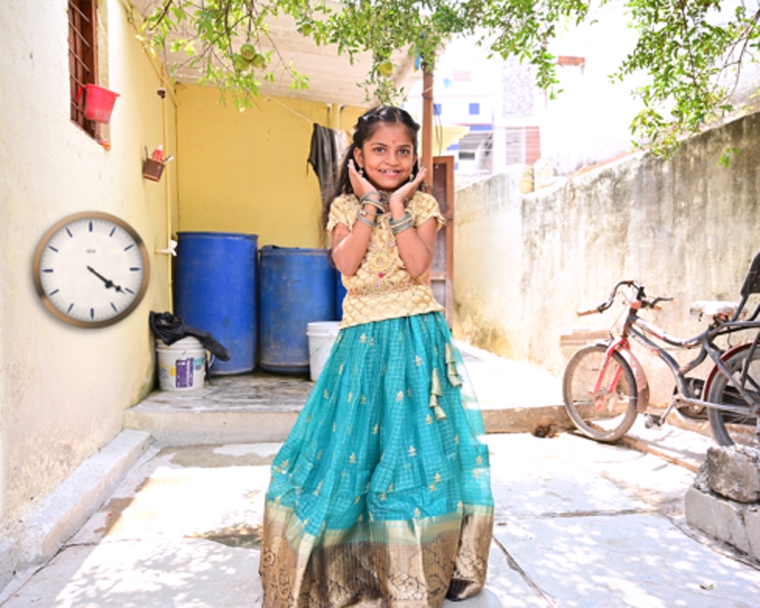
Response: 4:21
